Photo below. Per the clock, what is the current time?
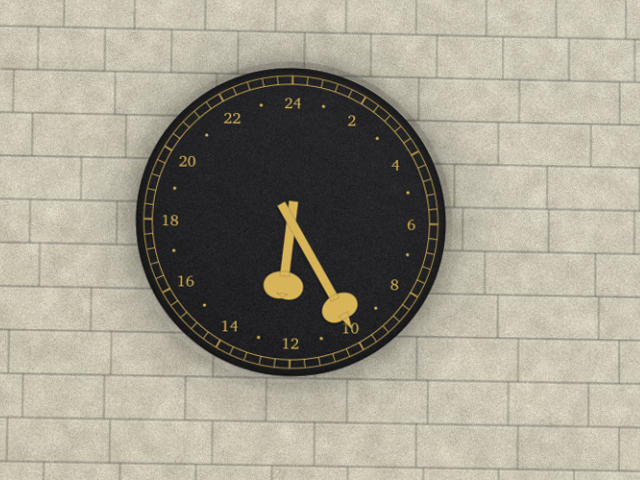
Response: 12:25
